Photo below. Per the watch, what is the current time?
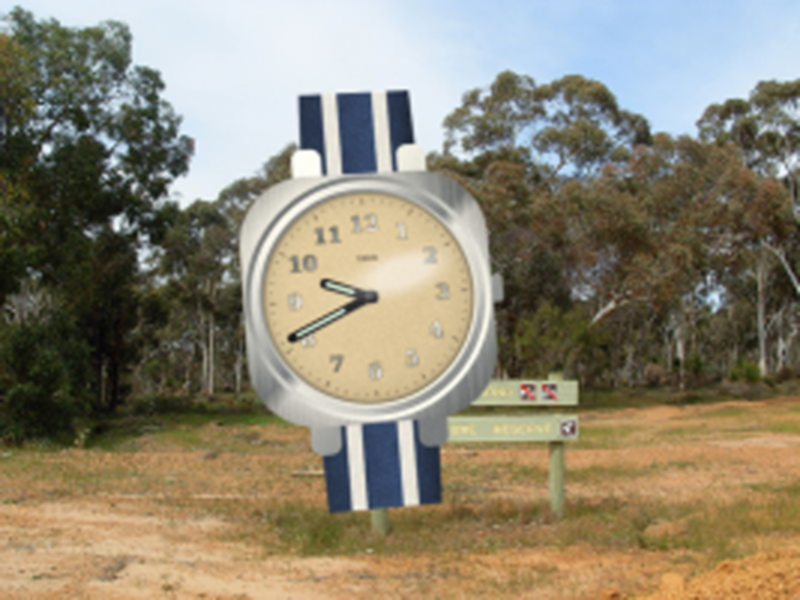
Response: 9:41
